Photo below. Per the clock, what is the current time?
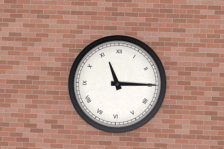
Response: 11:15
